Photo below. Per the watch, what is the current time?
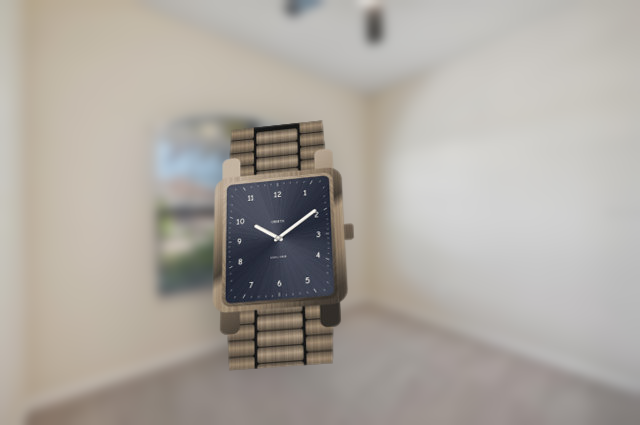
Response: 10:09
